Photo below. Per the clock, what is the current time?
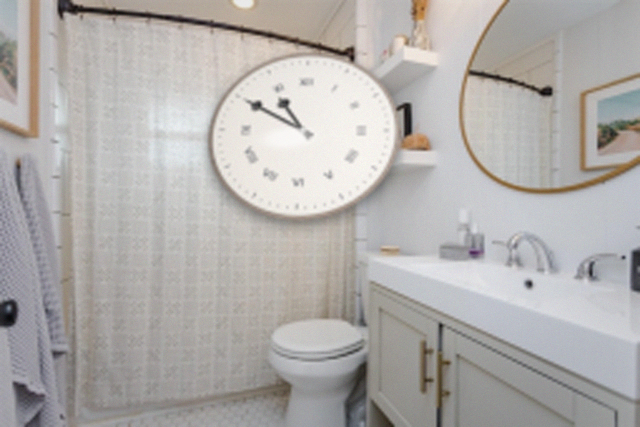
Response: 10:50
